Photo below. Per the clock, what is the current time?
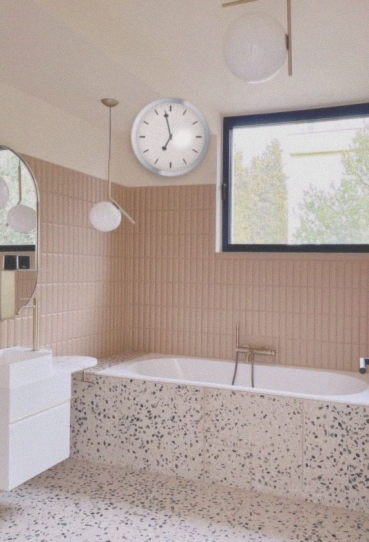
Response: 6:58
